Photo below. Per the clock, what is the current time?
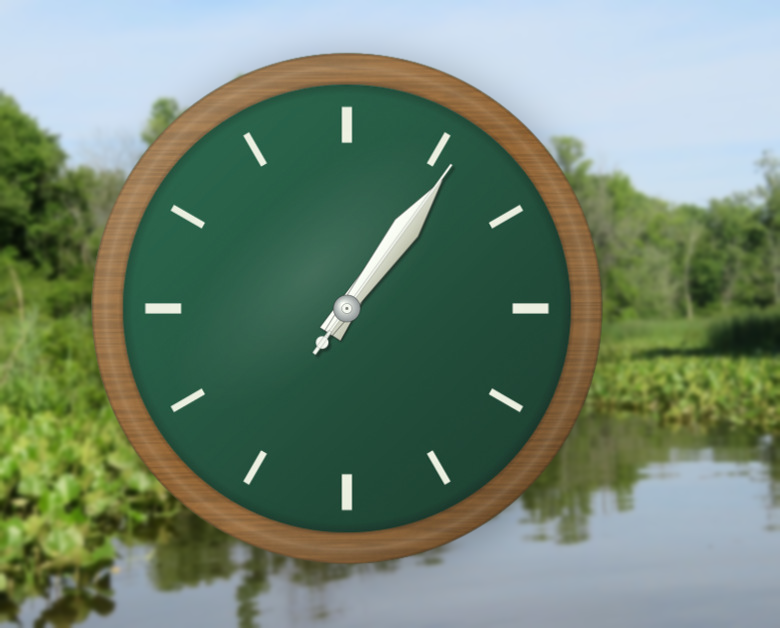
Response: 1:06:06
